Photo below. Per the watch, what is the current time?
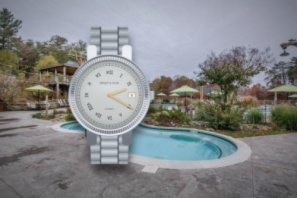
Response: 2:20
